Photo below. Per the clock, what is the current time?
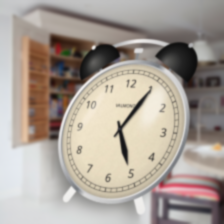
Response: 5:05
